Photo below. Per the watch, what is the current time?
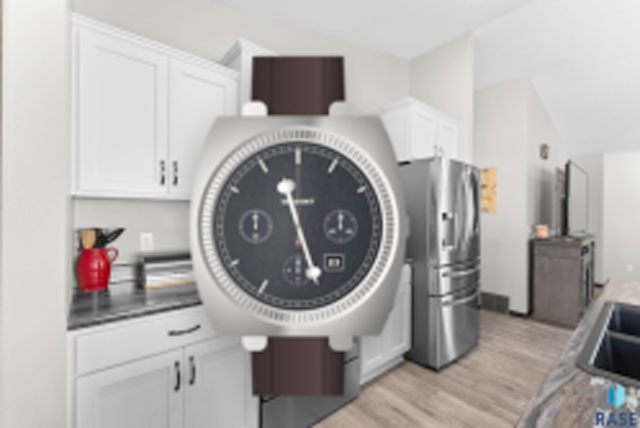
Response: 11:27
